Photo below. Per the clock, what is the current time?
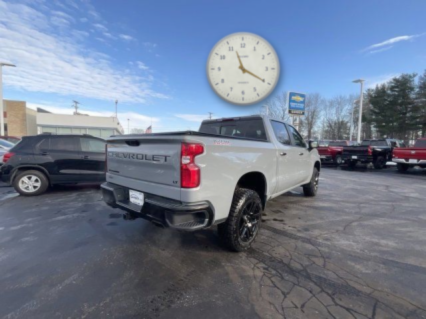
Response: 11:20
